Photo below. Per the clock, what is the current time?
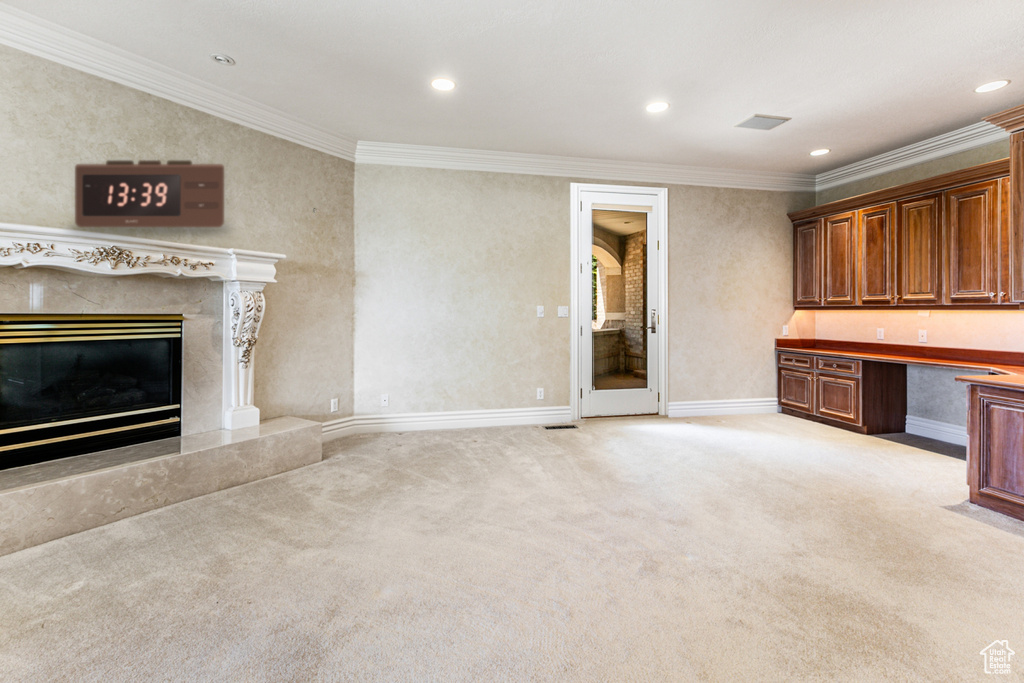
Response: 13:39
